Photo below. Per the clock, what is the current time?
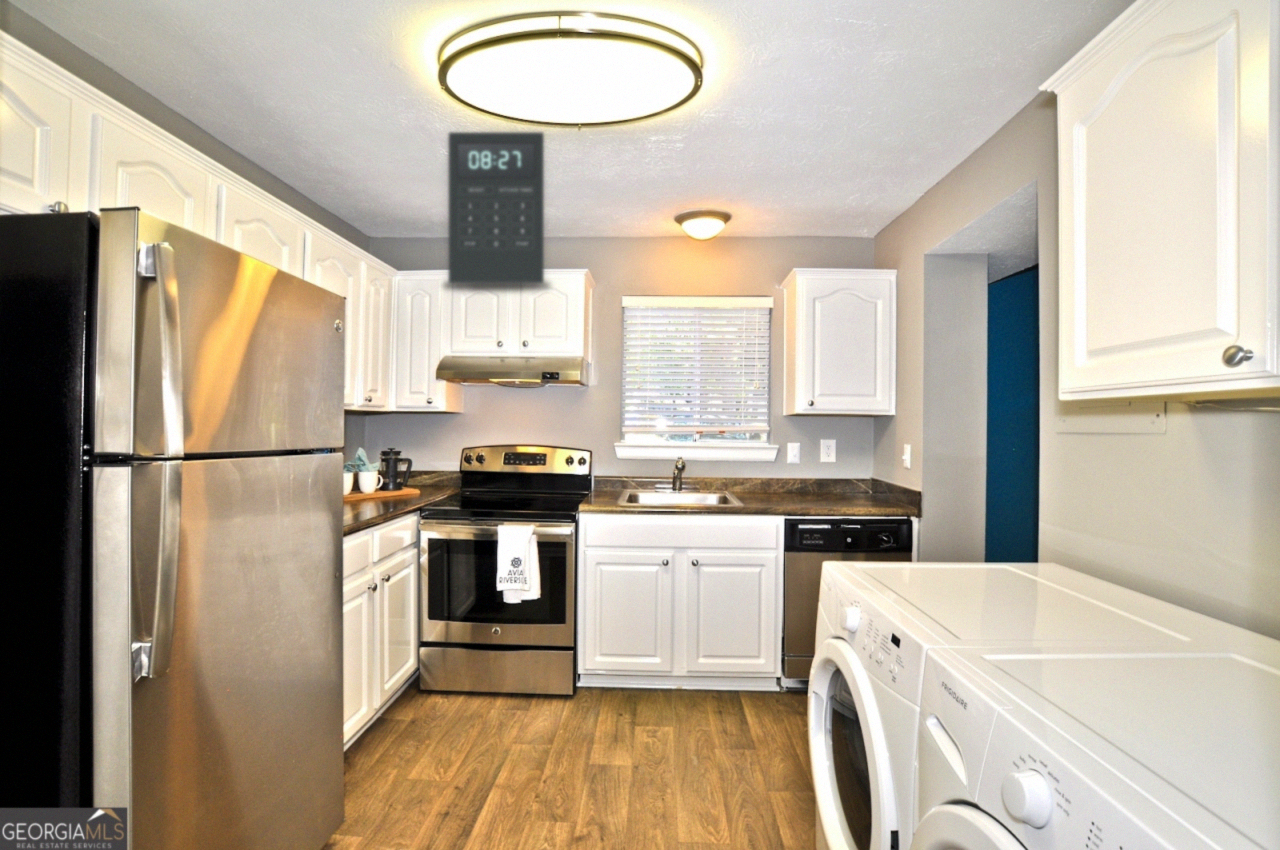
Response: 8:27
